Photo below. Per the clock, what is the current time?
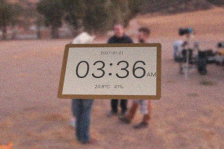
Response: 3:36
